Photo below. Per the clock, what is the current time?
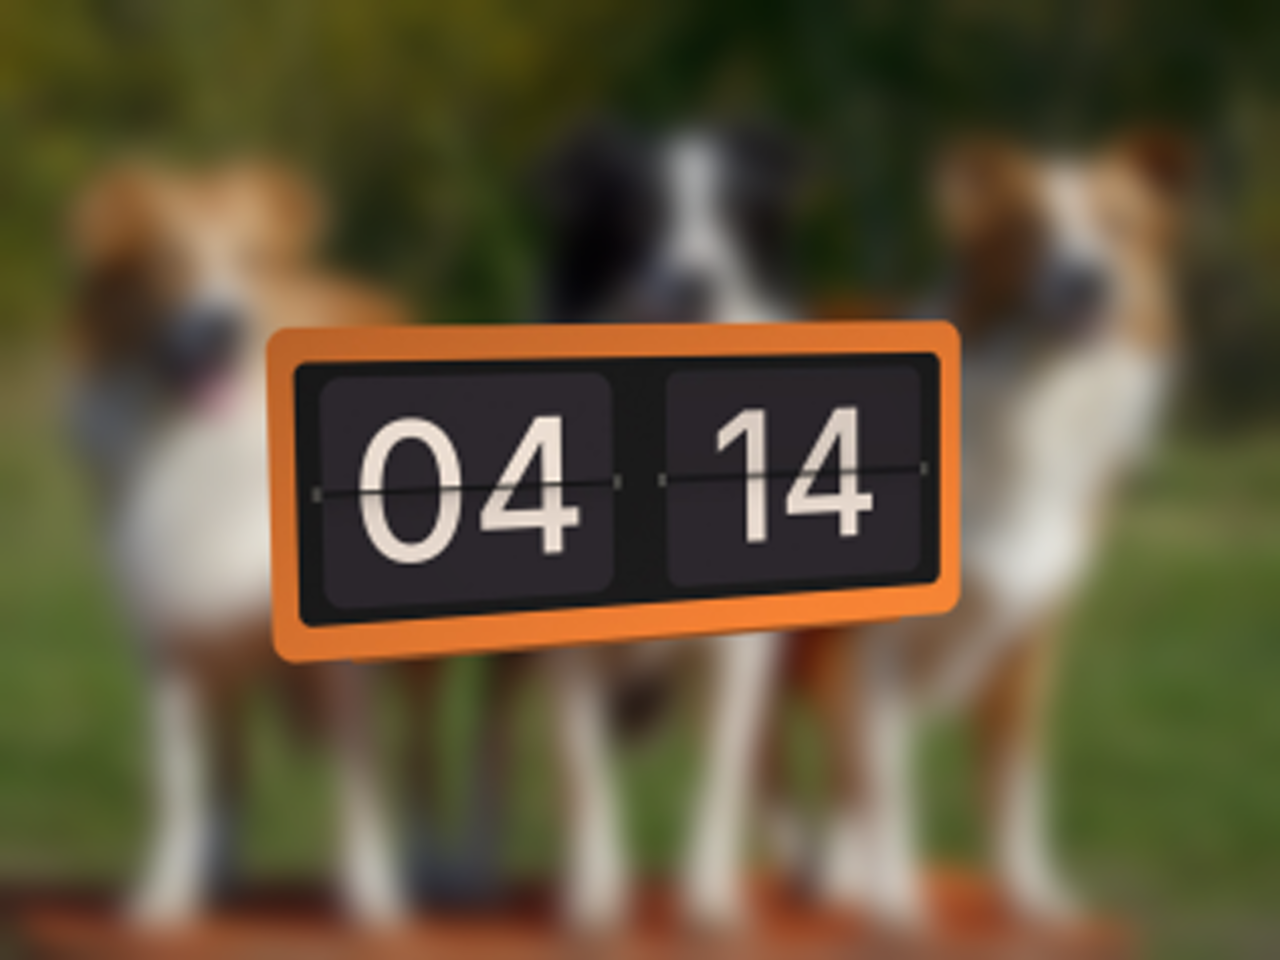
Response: 4:14
